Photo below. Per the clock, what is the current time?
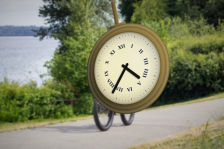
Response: 4:37
